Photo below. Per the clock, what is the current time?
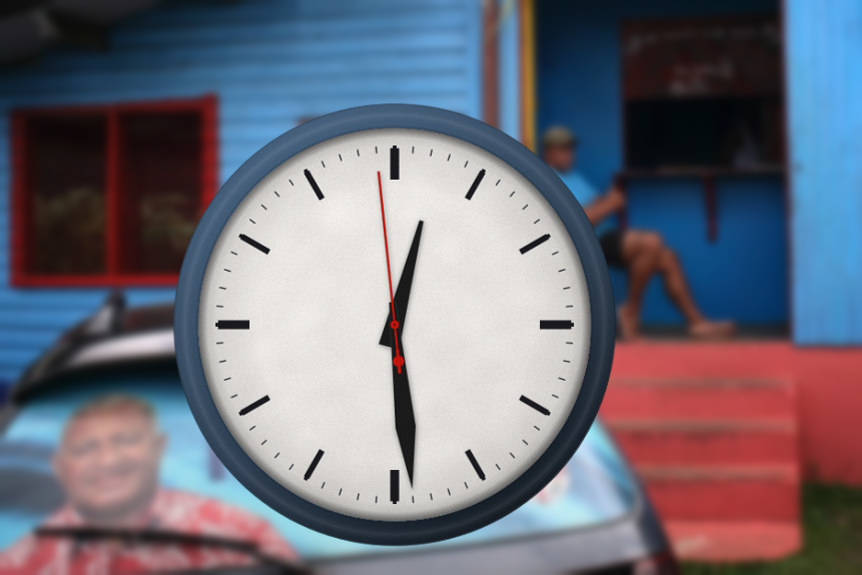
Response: 12:28:59
